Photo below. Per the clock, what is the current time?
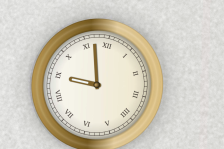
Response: 8:57
